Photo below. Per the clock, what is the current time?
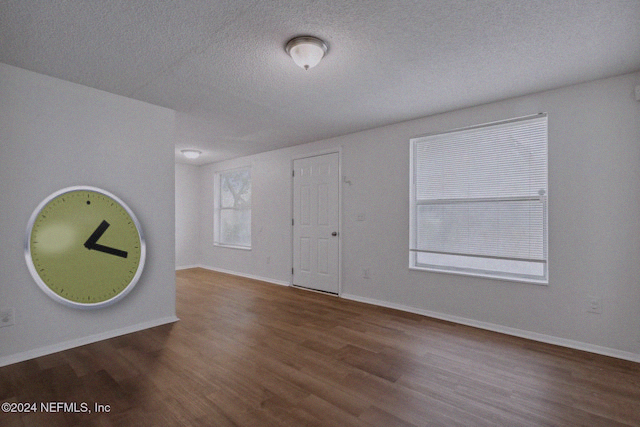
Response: 1:17
